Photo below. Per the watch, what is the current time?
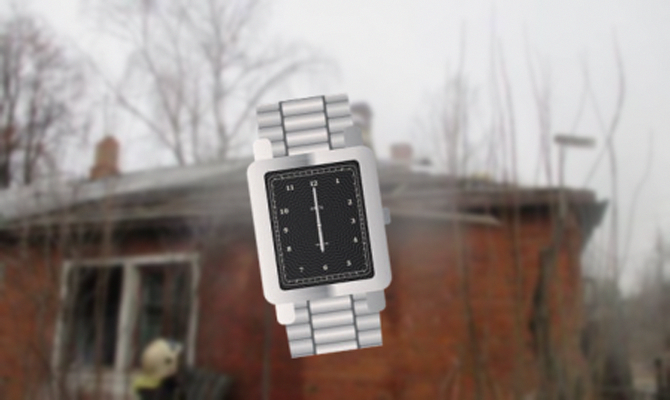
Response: 6:00
